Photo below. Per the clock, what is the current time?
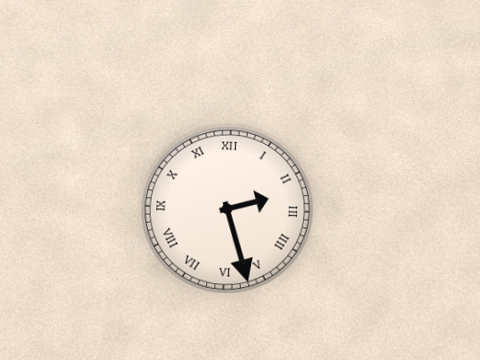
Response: 2:27
